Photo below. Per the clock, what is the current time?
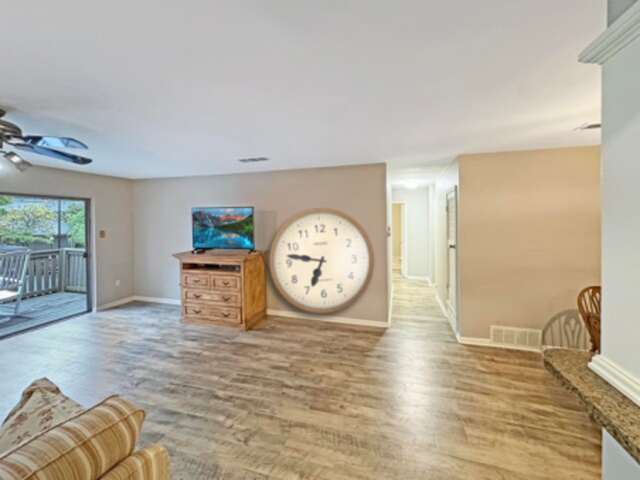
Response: 6:47
